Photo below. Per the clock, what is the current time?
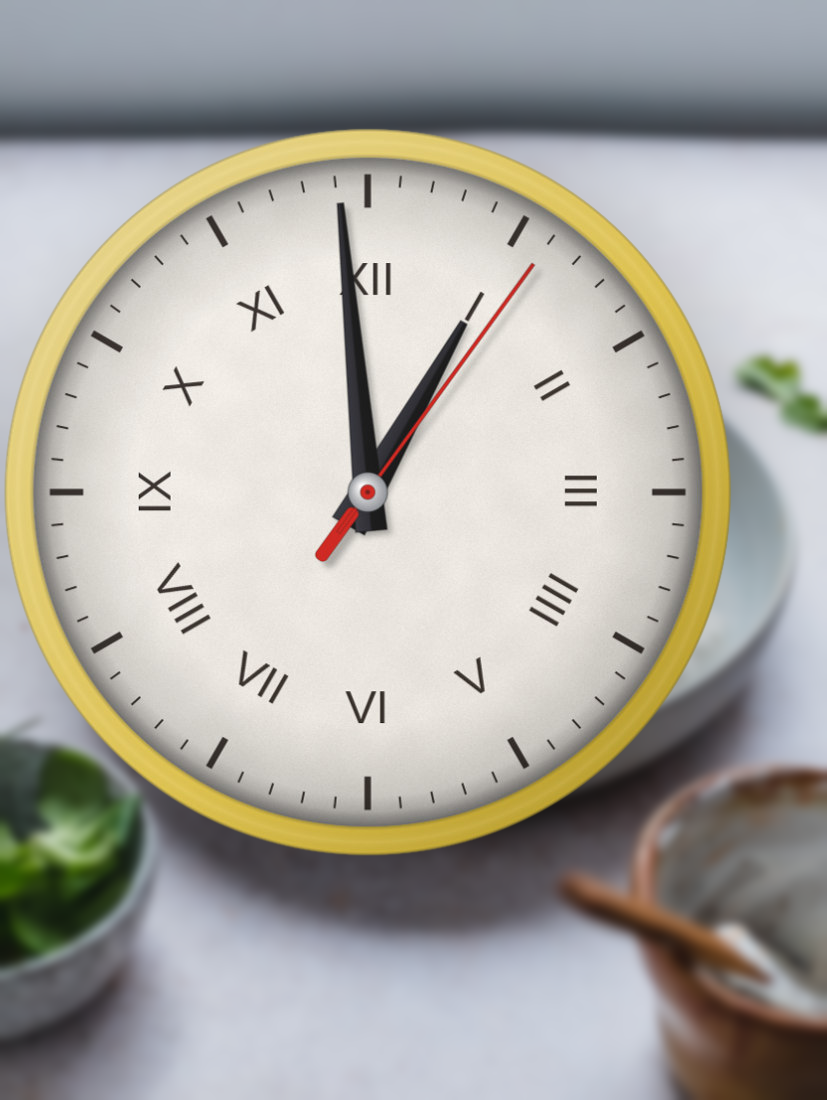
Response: 12:59:06
